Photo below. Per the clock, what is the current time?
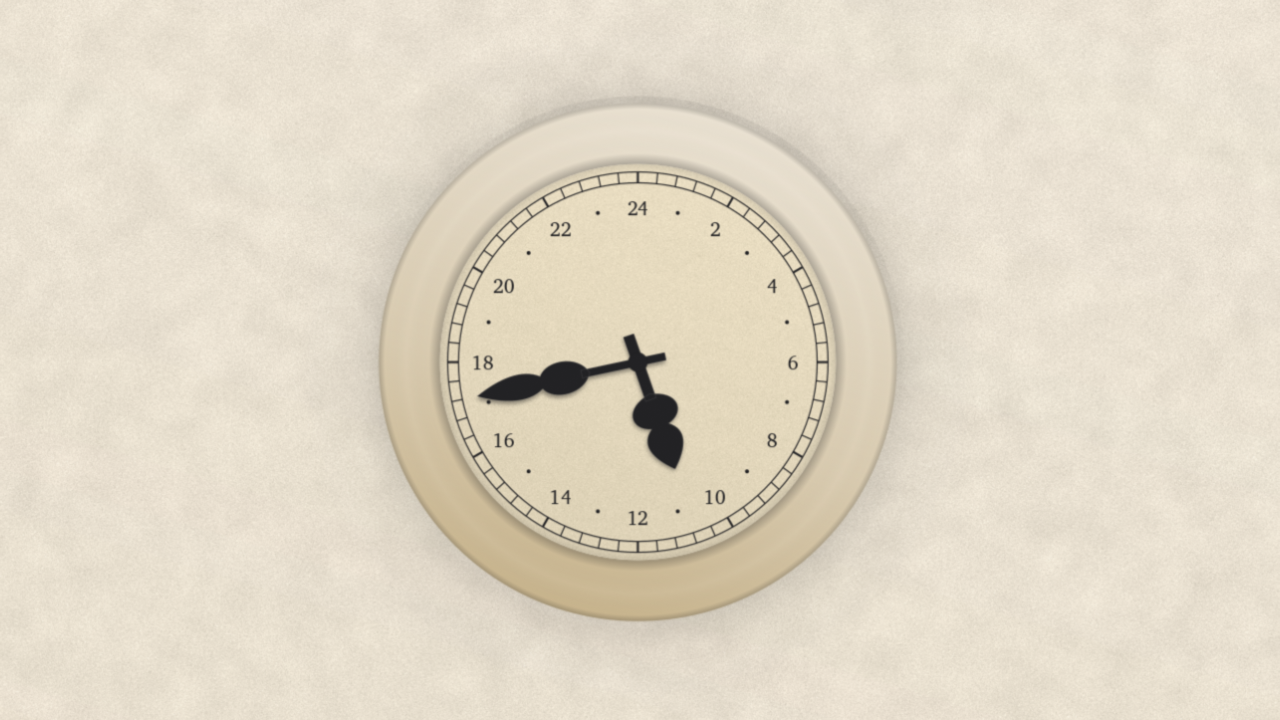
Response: 10:43
